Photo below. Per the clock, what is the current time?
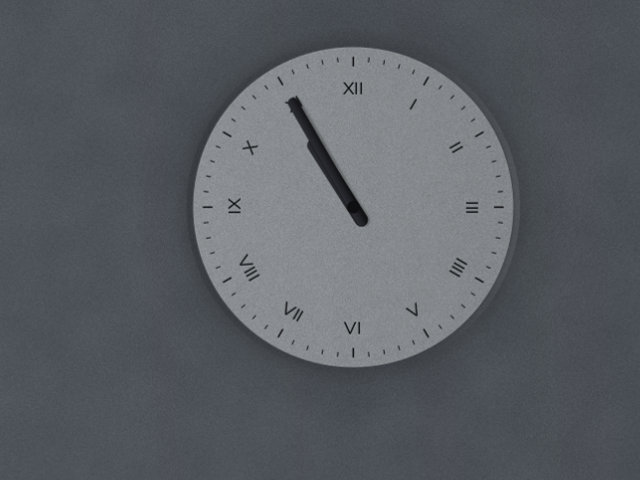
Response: 10:55
